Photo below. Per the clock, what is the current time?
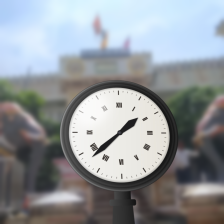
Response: 1:38
